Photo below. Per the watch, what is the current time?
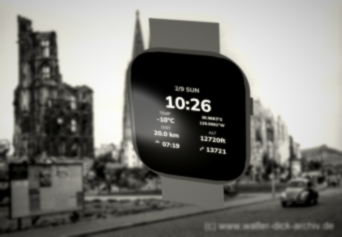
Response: 10:26
